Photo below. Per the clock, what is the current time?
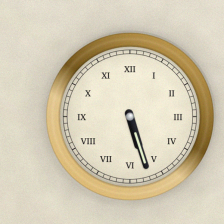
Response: 5:27
